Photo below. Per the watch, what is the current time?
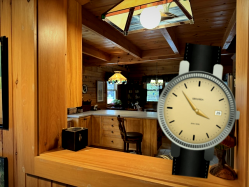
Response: 3:53
